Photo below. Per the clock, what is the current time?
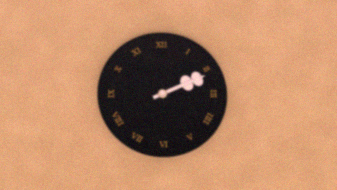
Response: 2:11
